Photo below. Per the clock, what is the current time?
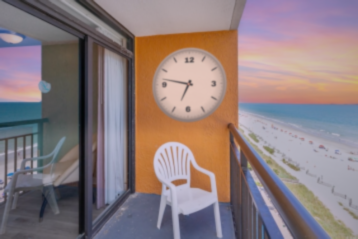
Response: 6:47
